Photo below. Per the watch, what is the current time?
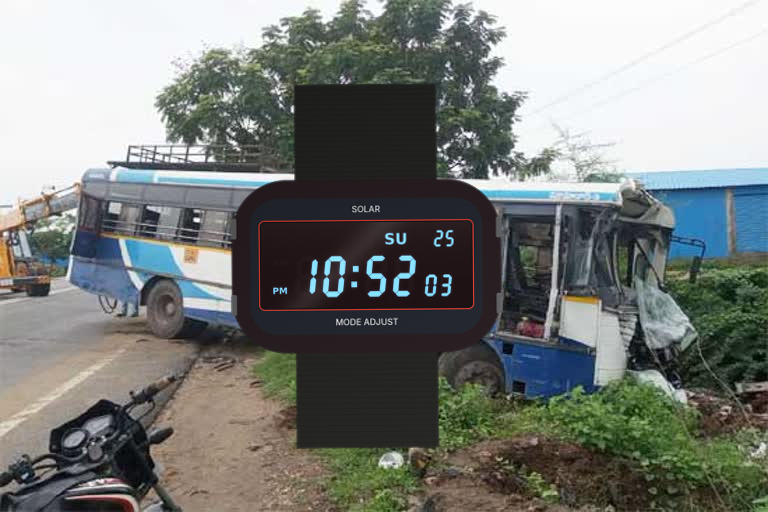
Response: 10:52:03
